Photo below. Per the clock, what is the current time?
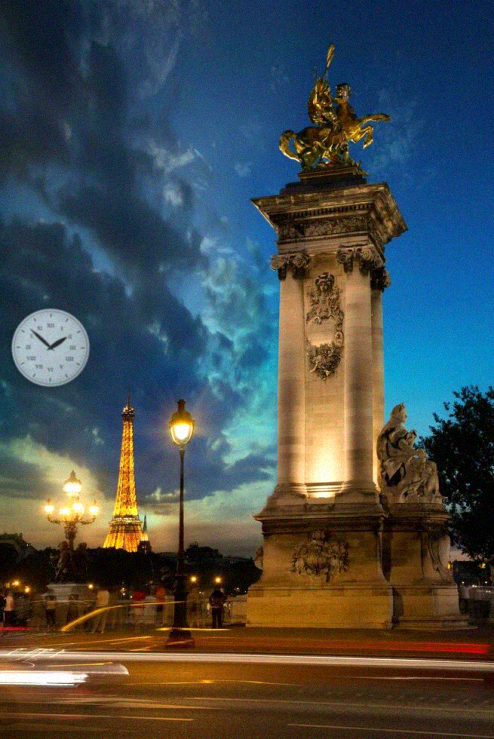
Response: 1:52
